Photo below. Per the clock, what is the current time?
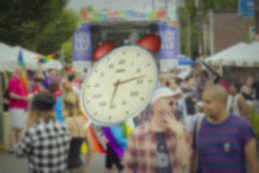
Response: 6:13
